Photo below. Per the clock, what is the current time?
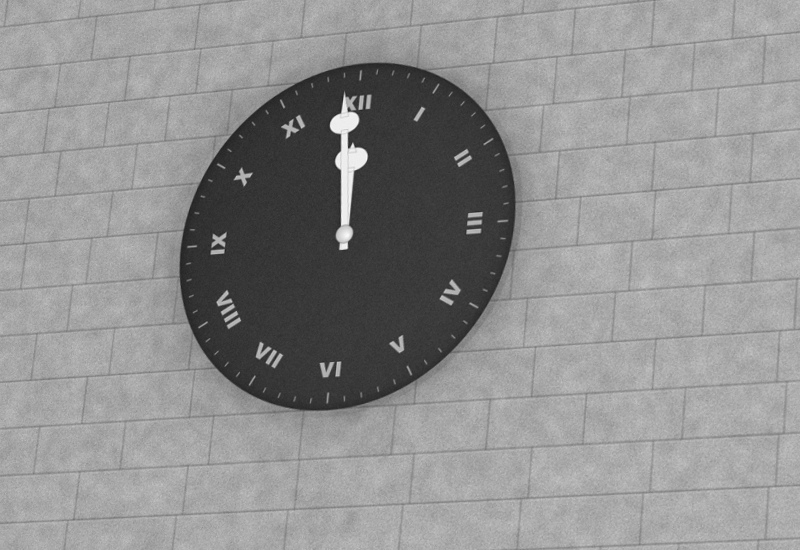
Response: 11:59
